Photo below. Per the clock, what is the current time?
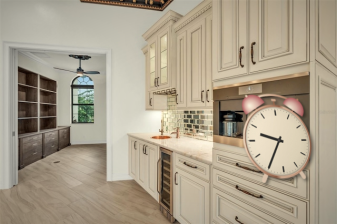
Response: 9:35
